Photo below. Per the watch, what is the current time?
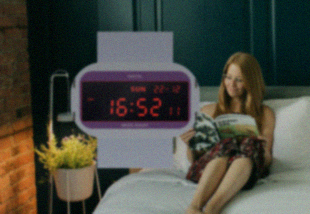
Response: 16:52
